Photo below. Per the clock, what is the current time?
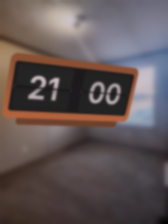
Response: 21:00
